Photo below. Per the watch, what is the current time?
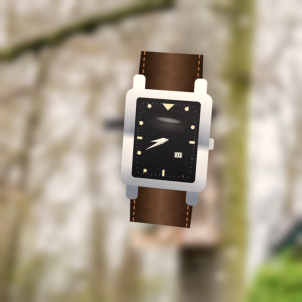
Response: 8:40
